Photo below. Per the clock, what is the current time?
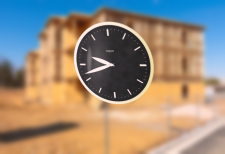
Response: 9:42
